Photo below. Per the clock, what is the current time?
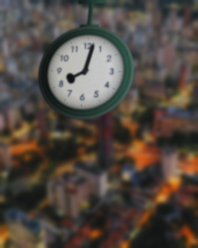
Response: 8:02
